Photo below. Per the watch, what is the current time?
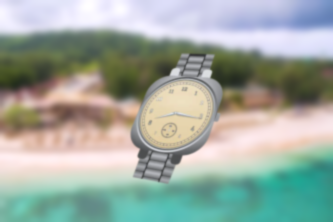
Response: 8:16
